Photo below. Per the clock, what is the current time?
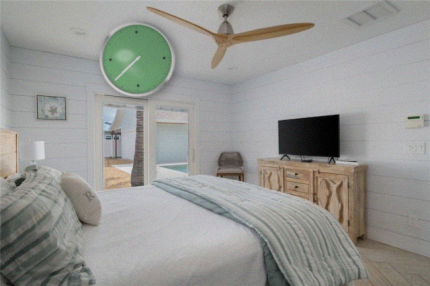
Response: 7:38
